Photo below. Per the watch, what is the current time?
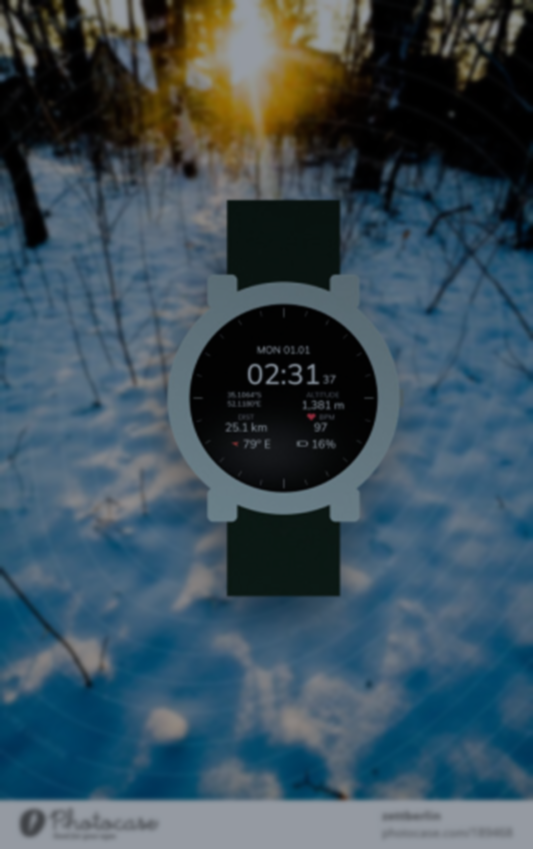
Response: 2:31
